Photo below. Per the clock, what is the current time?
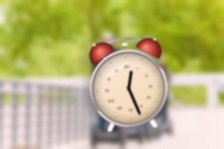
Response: 12:27
